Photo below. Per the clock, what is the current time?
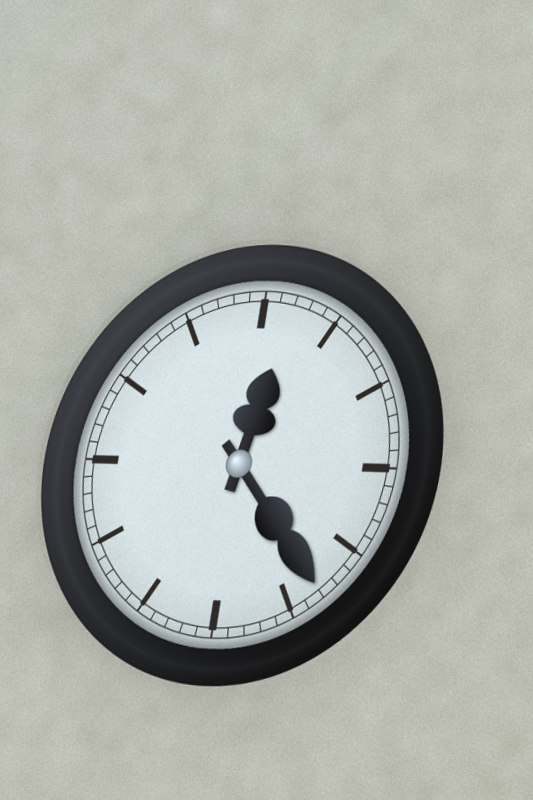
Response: 12:23
